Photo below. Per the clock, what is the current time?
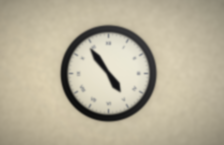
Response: 4:54
